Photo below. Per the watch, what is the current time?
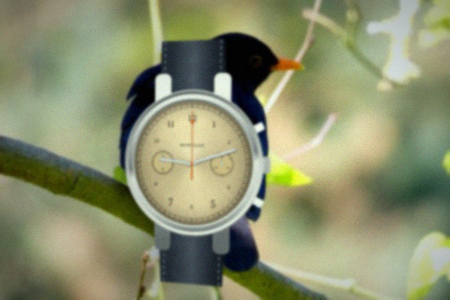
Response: 9:12
